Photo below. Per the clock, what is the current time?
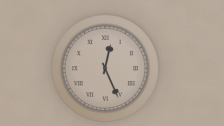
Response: 12:26
